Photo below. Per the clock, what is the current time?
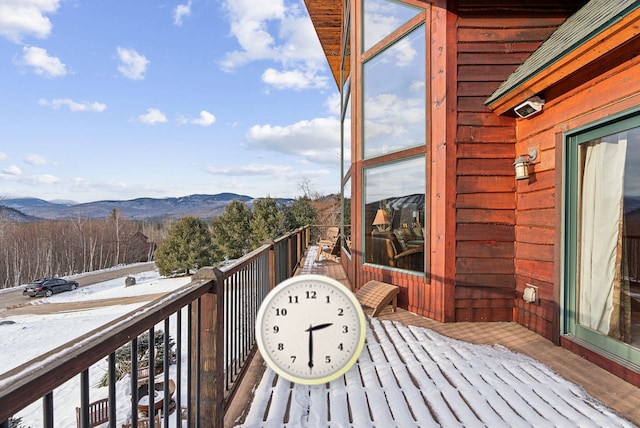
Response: 2:30
